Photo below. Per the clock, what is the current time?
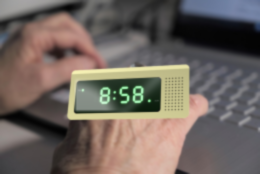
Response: 8:58
